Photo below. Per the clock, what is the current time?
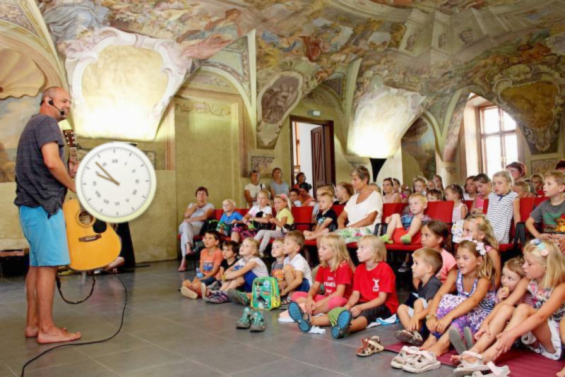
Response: 9:53
